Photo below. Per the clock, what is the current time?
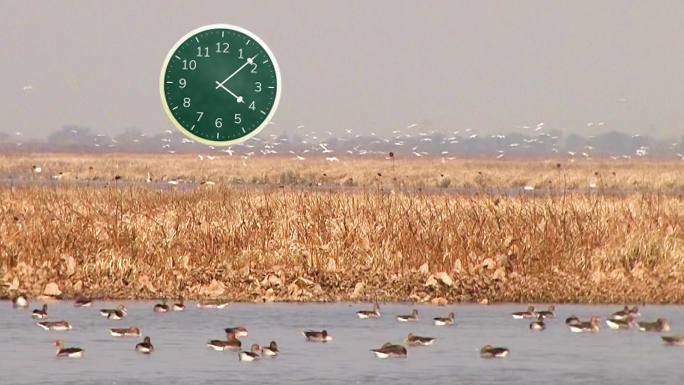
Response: 4:08
